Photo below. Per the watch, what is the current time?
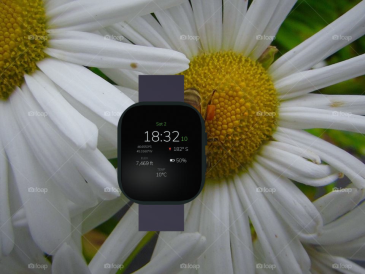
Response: 18:32
